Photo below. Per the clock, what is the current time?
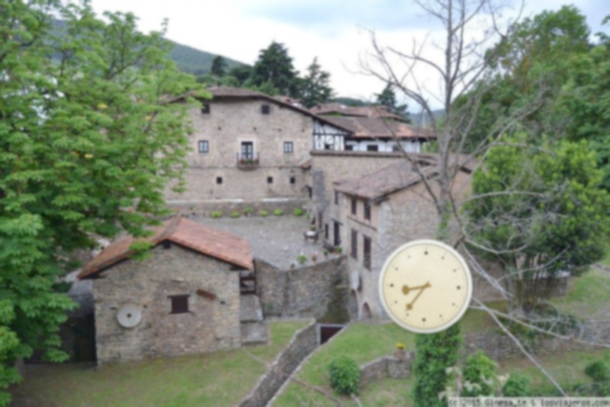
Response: 8:36
